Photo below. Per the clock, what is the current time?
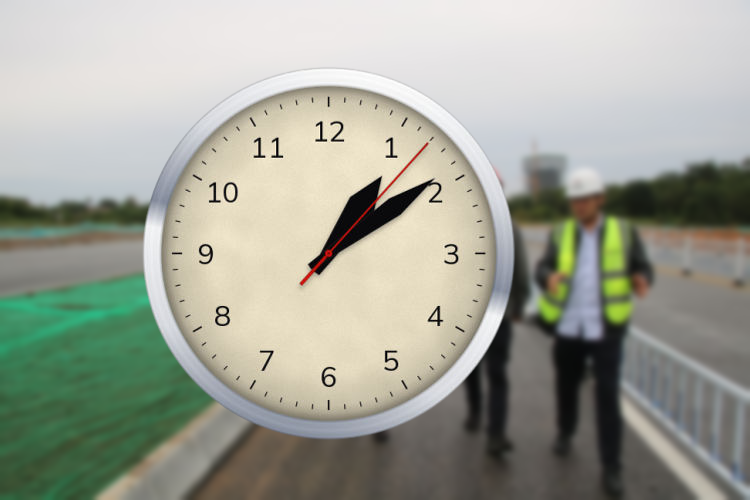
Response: 1:09:07
